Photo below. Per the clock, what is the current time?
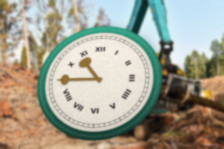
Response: 10:45
